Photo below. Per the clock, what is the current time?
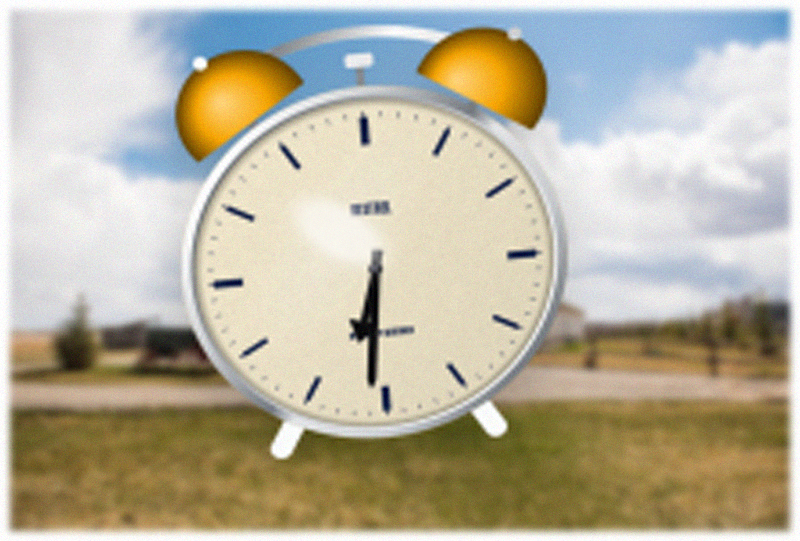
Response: 6:31
